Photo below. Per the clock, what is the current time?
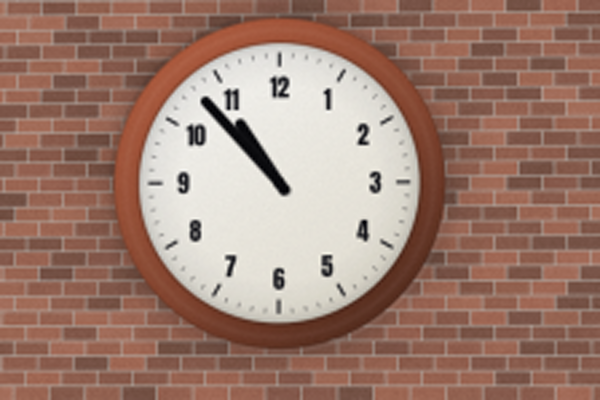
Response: 10:53
